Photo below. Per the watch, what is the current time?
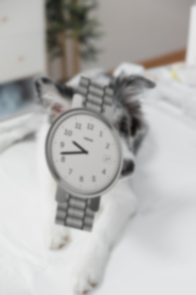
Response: 9:42
